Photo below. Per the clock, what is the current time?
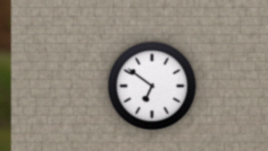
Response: 6:51
